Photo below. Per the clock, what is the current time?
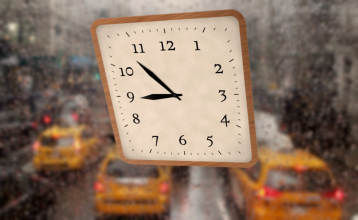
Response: 8:53
